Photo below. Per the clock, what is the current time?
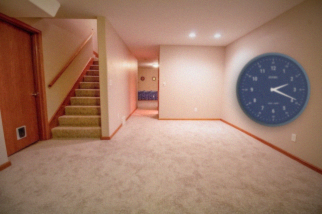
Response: 2:19
